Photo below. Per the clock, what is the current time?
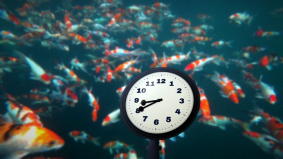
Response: 8:40
